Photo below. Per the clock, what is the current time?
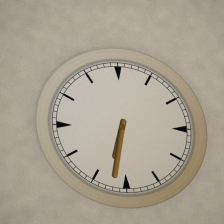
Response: 6:32
